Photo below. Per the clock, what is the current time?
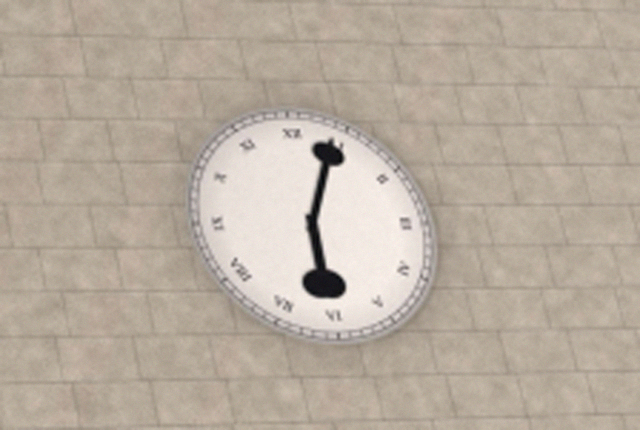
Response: 6:04
